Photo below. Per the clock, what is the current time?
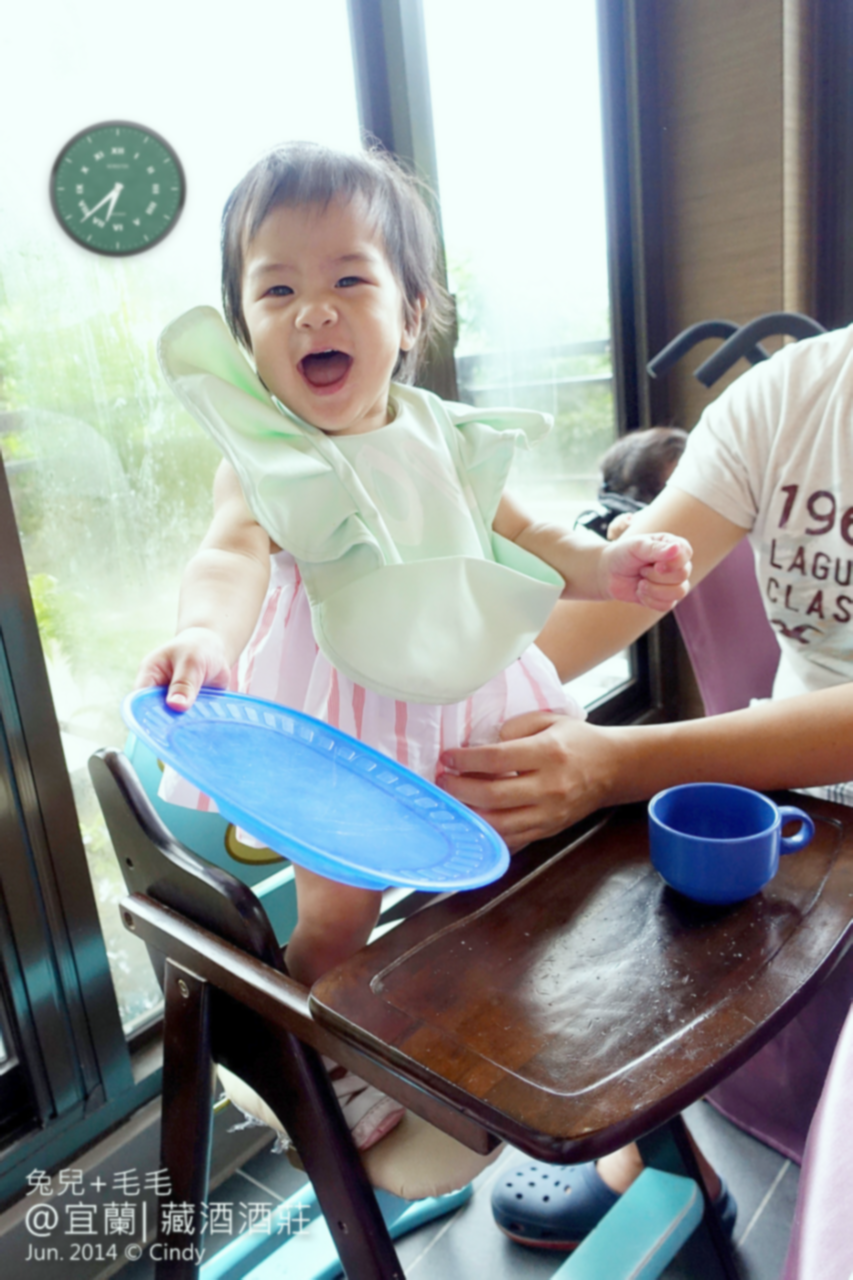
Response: 6:38
